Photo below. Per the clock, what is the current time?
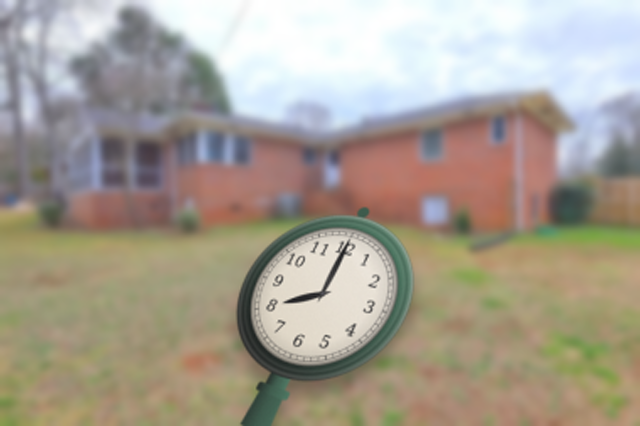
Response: 8:00
